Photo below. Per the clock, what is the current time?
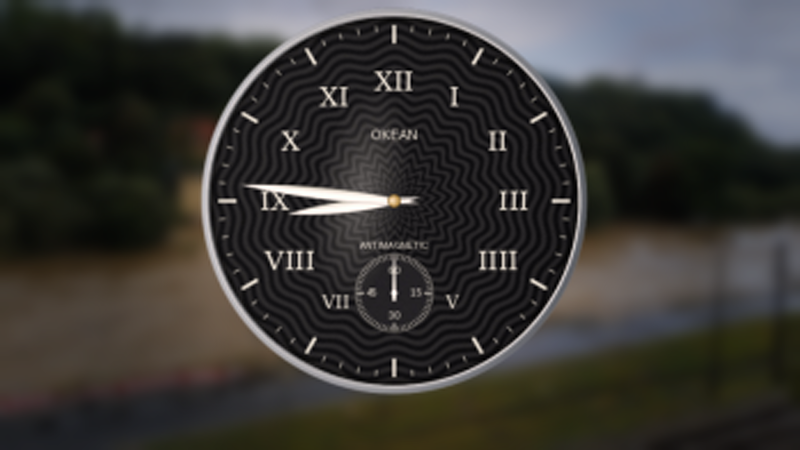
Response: 8:46
